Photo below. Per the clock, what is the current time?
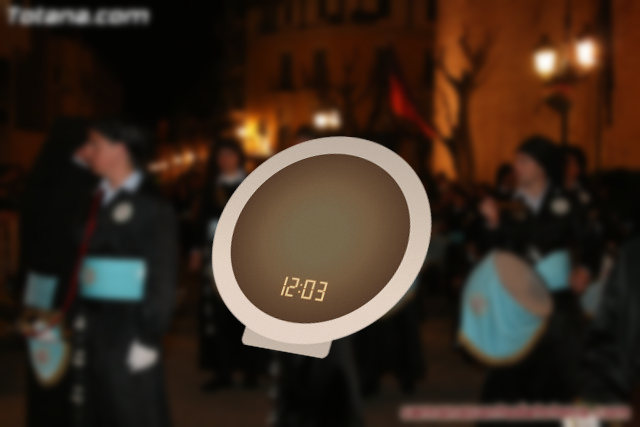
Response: 12:03
